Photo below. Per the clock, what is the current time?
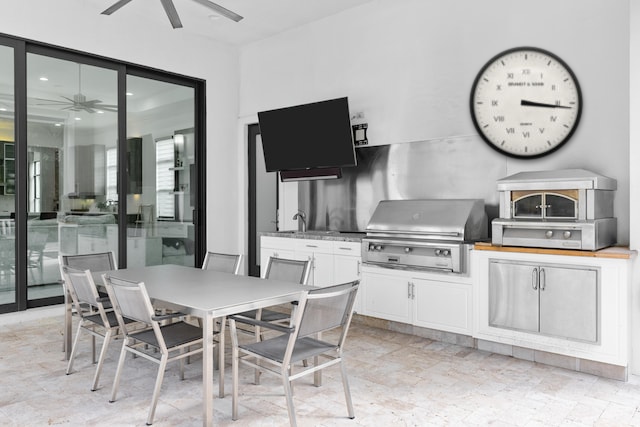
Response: 3:16
